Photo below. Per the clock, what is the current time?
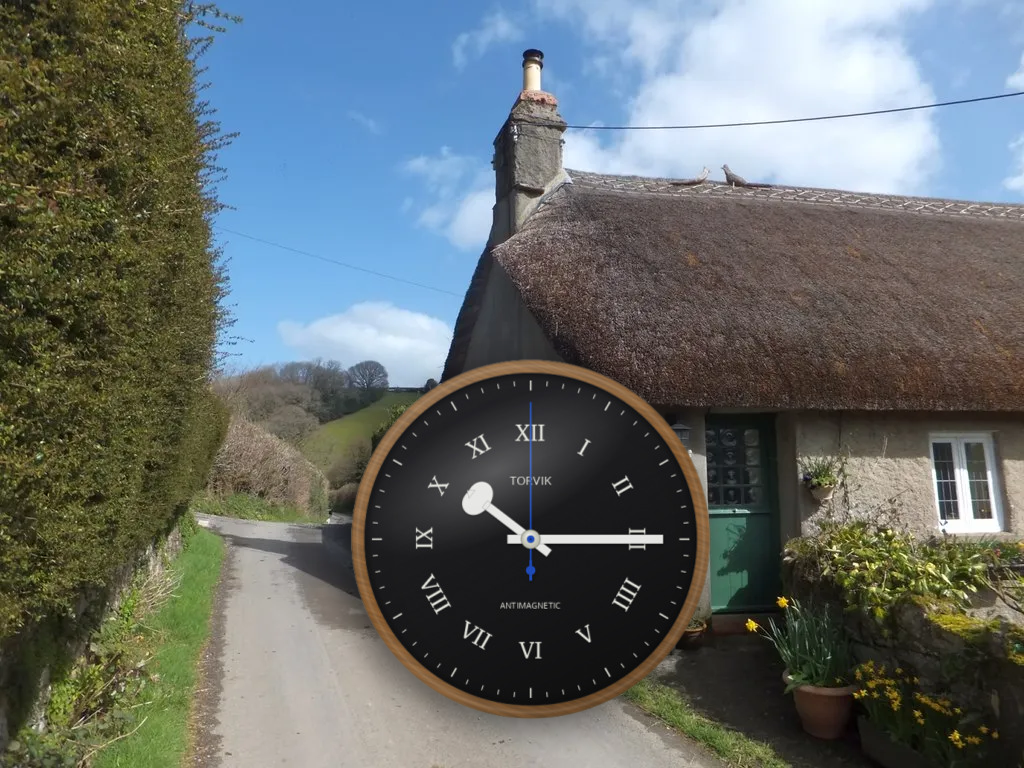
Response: 10:15:00
